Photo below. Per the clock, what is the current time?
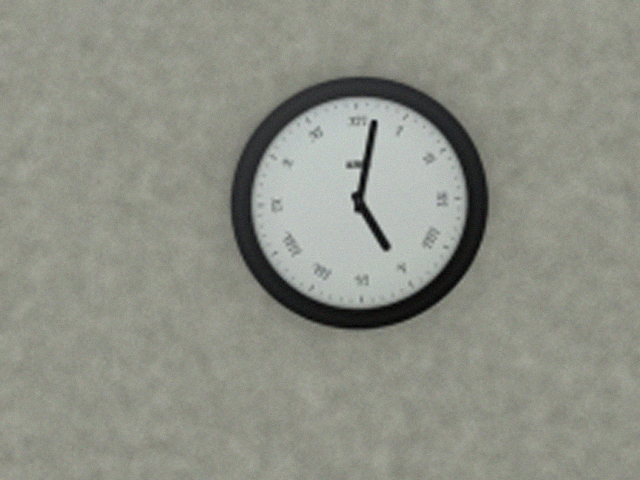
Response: 5:02
